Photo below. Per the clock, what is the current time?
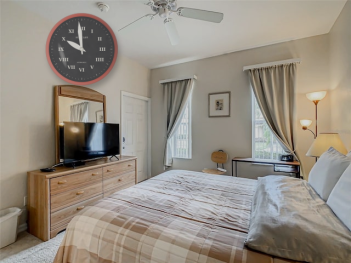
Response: 9:59
